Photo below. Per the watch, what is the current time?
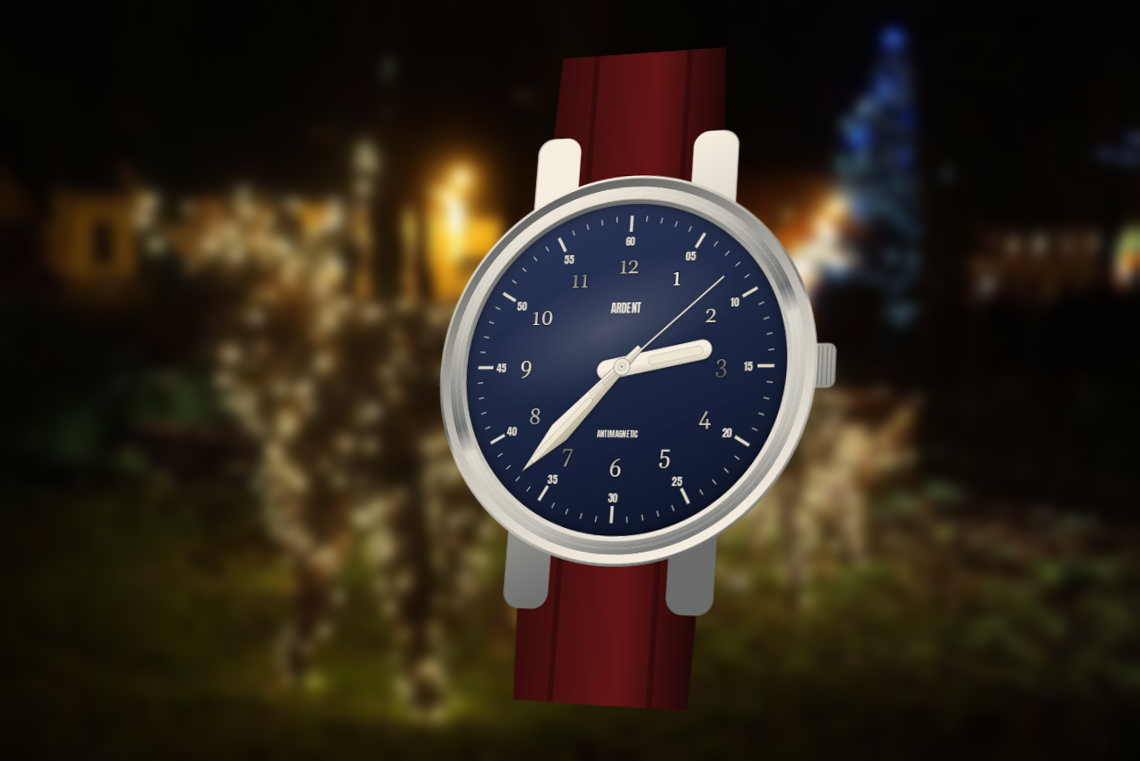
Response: 2:37:08
